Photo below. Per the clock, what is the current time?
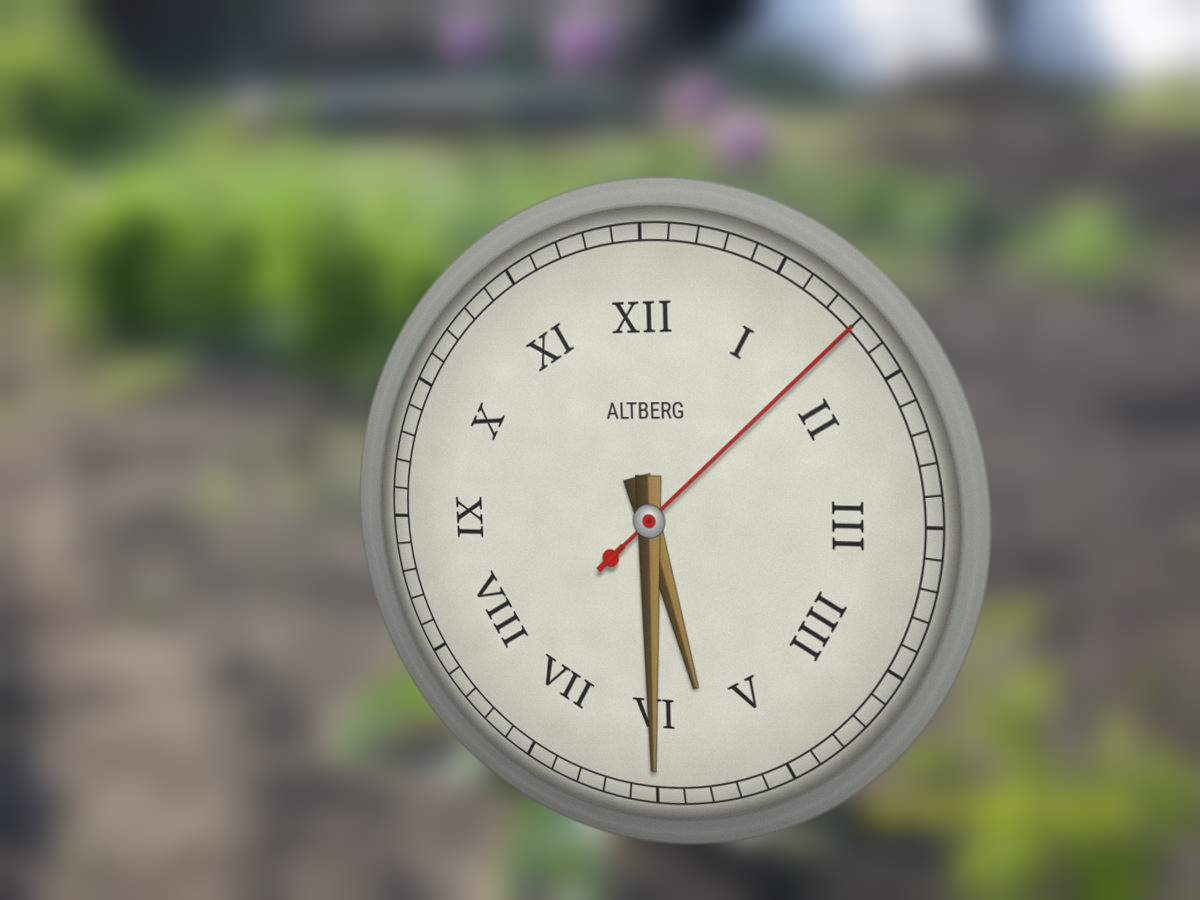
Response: 5:30:08
